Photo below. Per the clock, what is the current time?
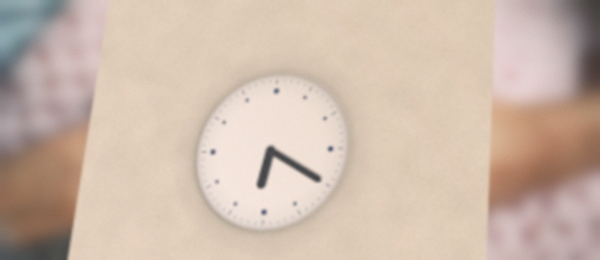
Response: 6:20
